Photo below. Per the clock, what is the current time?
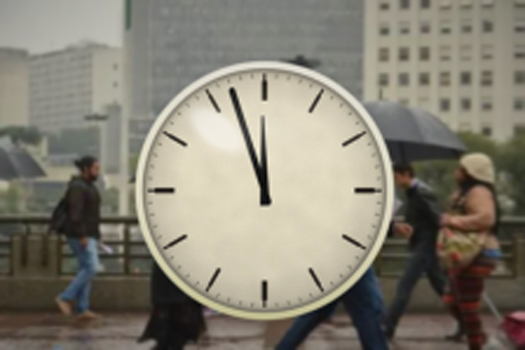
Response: 11:57
